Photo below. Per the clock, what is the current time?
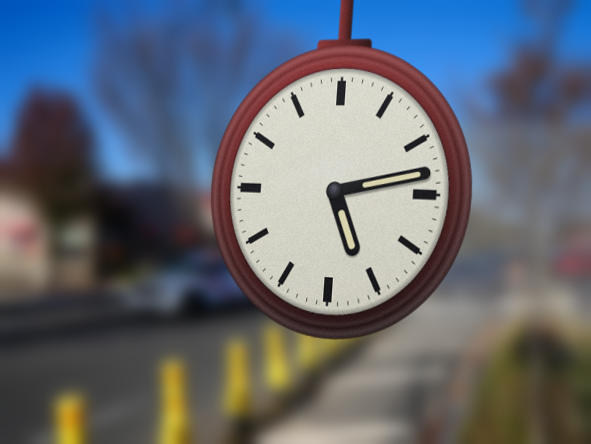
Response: 5:13
